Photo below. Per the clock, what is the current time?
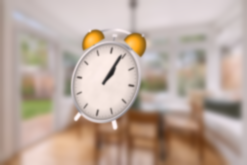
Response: 1:04
